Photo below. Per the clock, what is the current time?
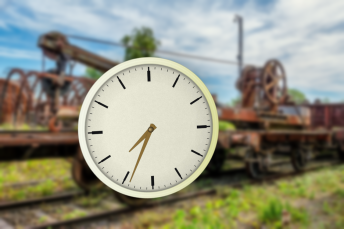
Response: 7:34
